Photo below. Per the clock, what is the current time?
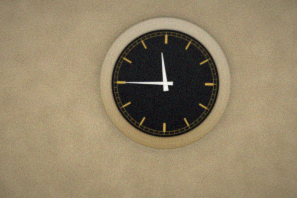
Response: 11:45
